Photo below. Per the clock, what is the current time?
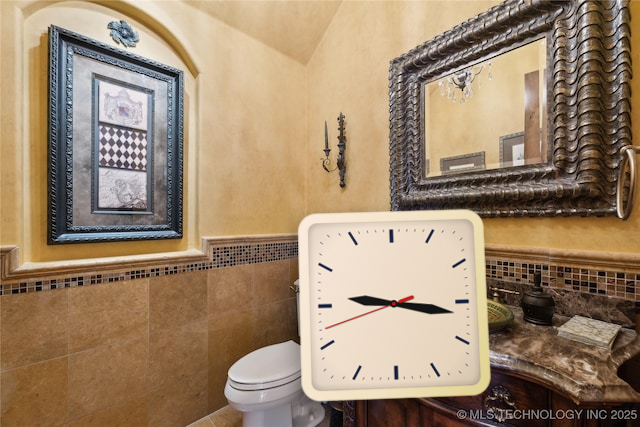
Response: 9:16:42
